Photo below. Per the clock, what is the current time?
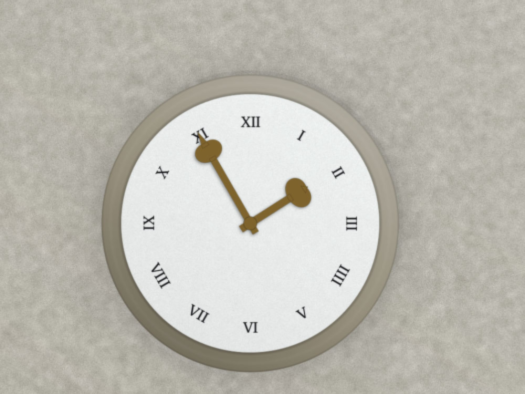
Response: 1:55
